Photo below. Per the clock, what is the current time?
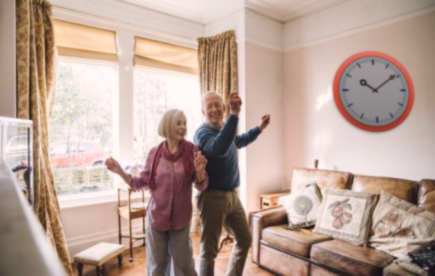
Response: 10:09
